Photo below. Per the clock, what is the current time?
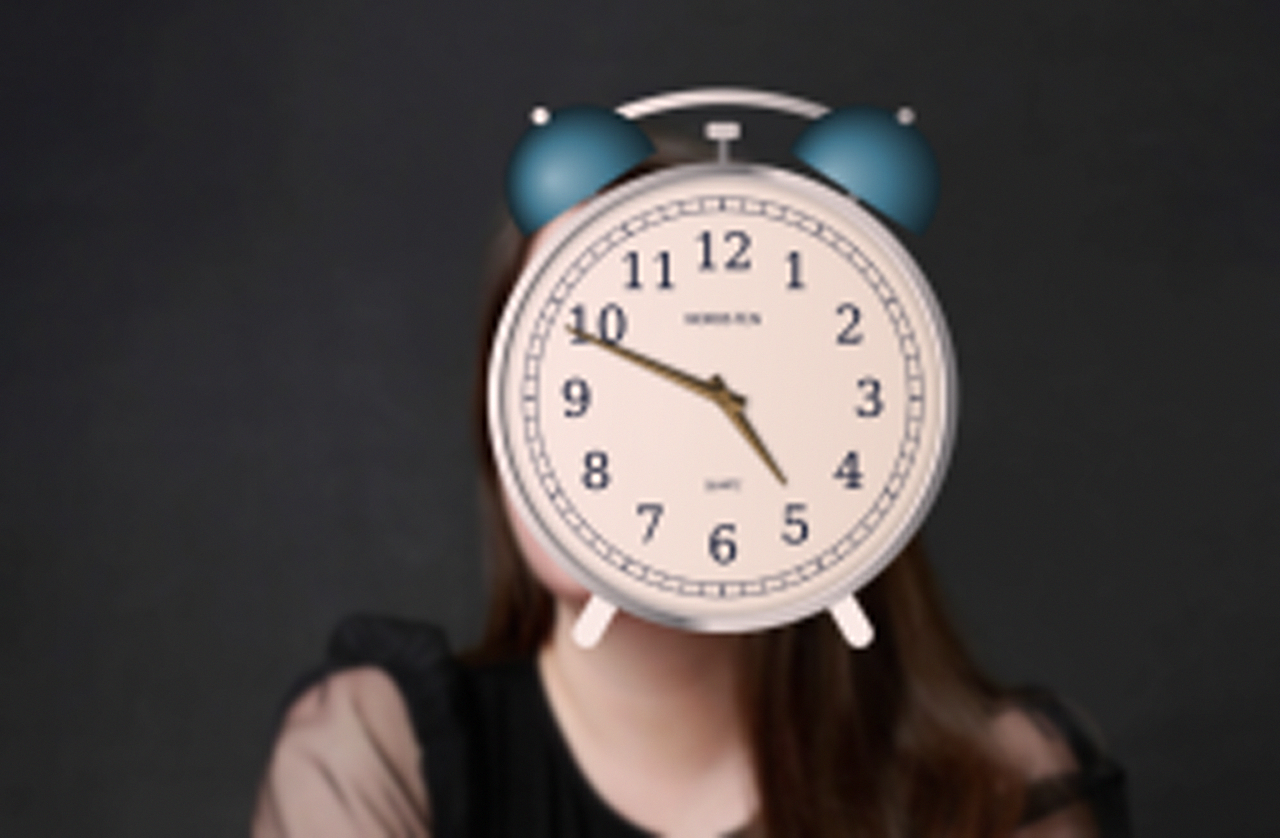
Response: 4:49
